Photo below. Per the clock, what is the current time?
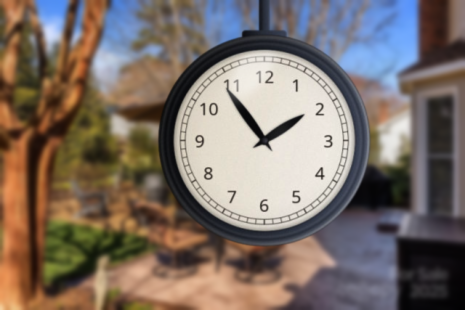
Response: 1:54
